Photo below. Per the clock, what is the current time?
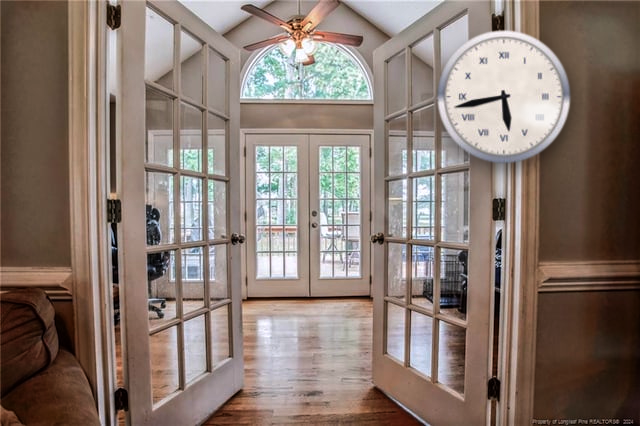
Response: 5:43
